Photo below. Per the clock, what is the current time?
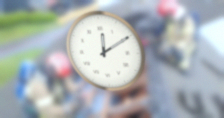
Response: 12:10
